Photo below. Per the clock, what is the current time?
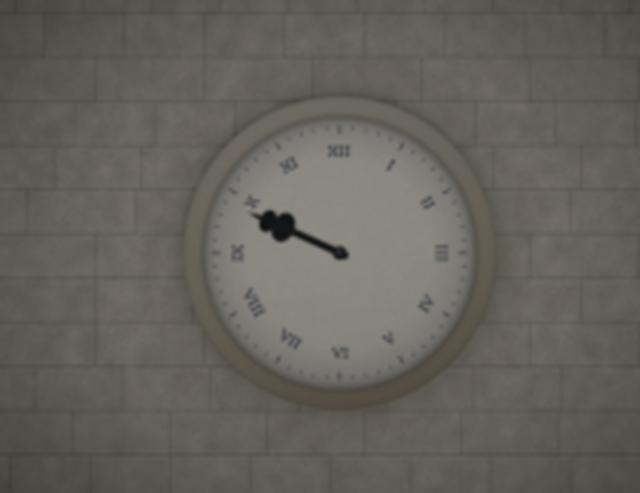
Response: 9:49
